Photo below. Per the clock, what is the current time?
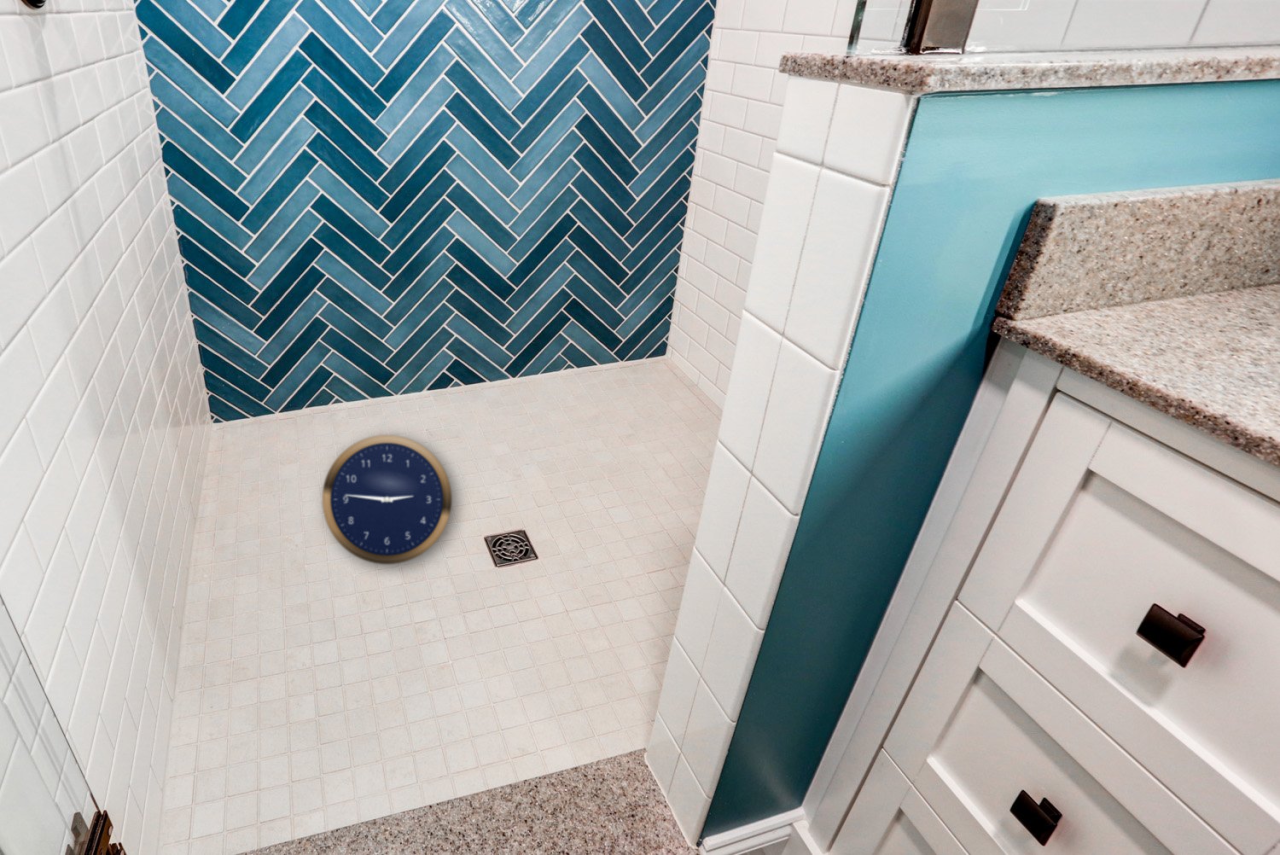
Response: 2:46
